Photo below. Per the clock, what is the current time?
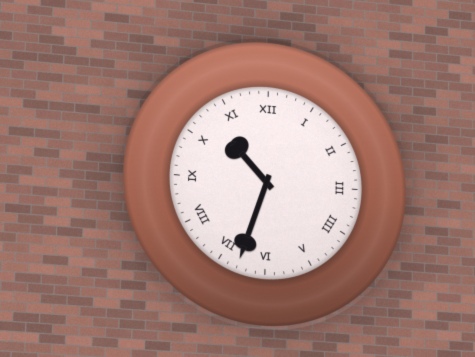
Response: 10:33
